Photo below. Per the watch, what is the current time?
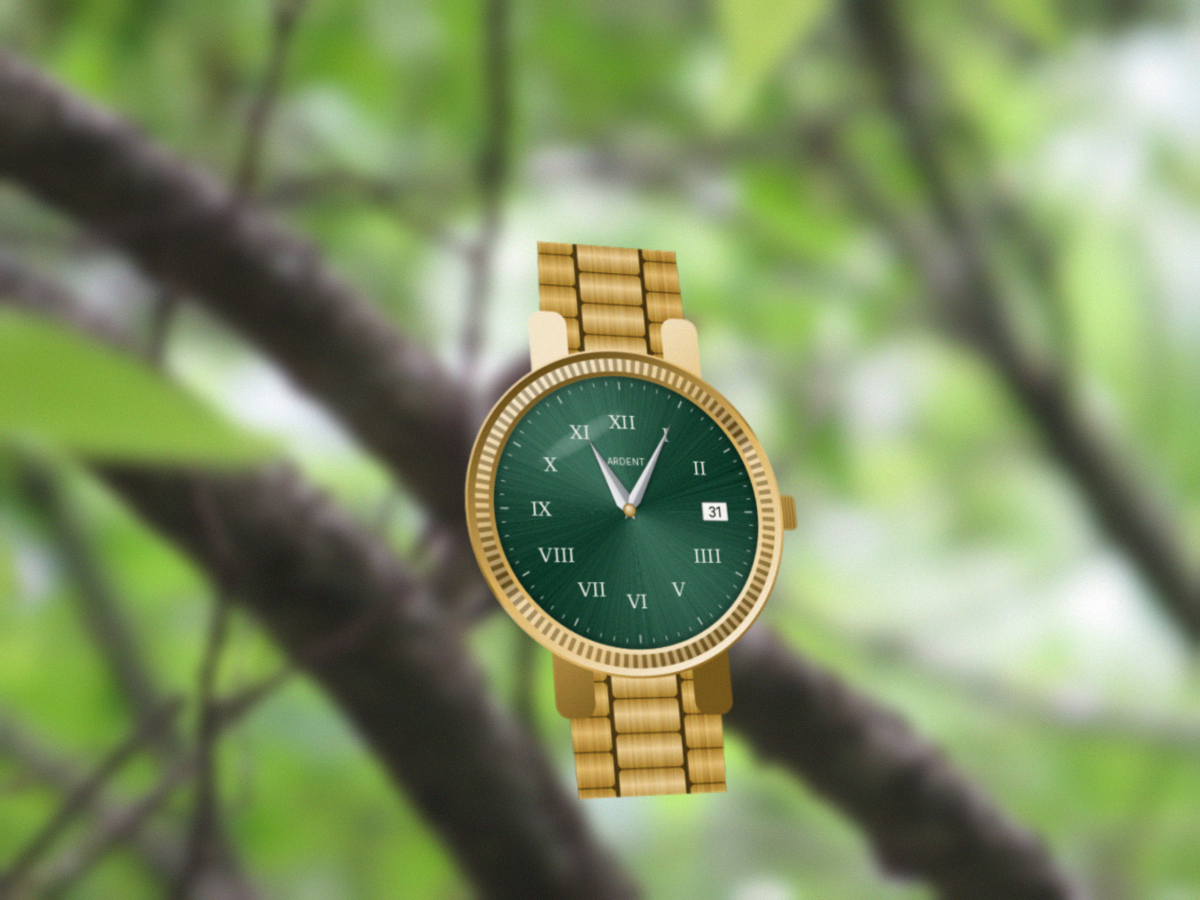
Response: 11:05
